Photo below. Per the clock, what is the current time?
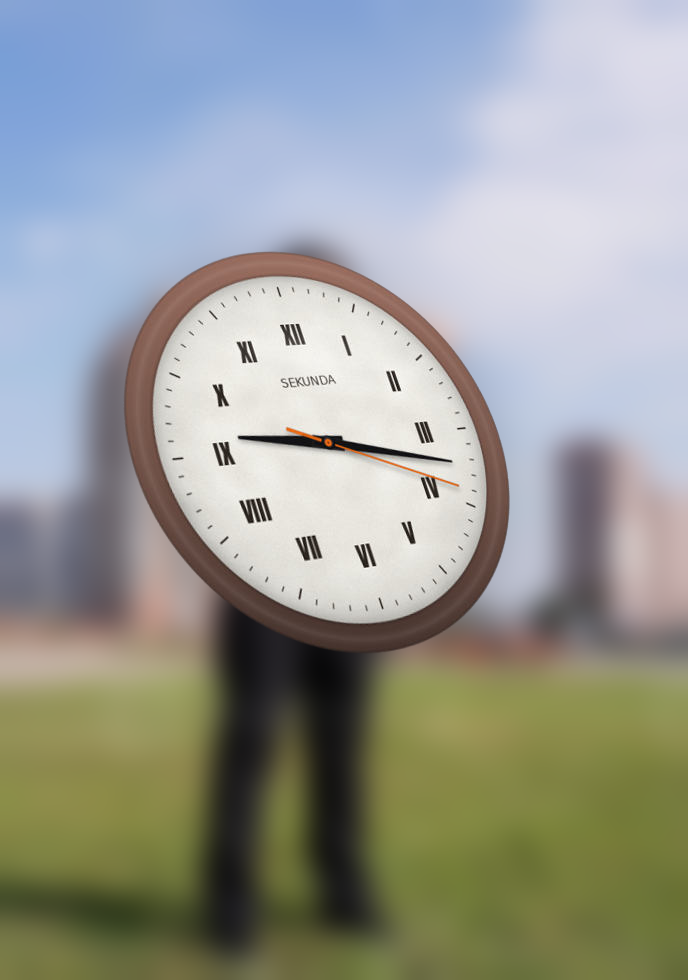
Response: 9:17:19
